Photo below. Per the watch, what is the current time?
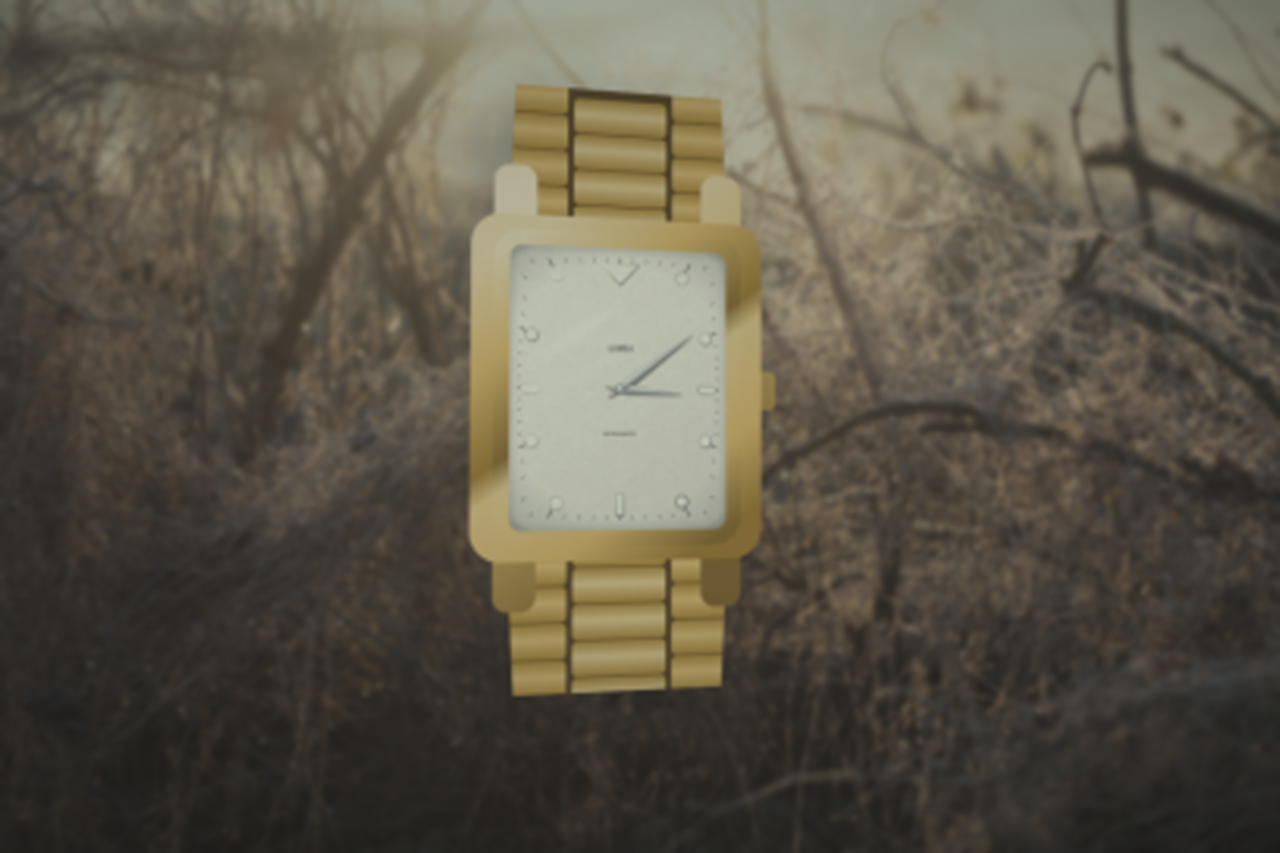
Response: 3:09
